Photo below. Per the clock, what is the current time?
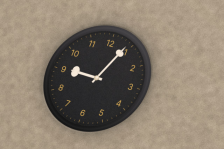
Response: 9:04
